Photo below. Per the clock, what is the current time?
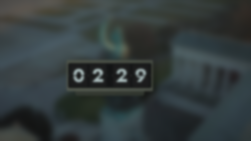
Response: 2:29
